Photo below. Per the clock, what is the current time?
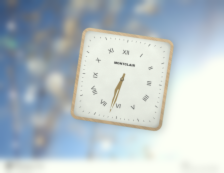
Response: 6:32
